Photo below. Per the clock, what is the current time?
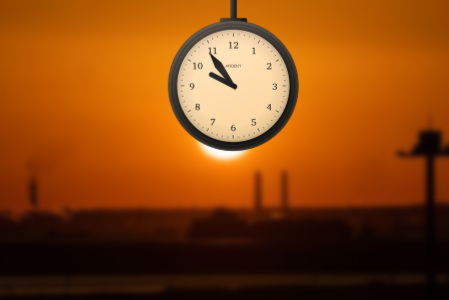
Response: 9:54
